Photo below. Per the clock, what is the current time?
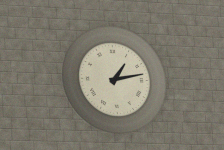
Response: 1:13
